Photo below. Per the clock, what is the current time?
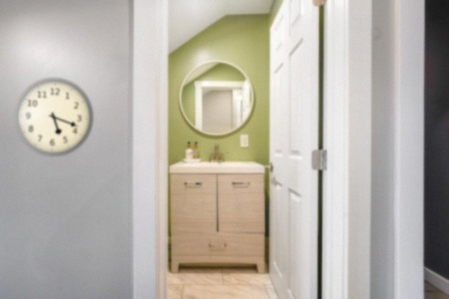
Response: 5:18
